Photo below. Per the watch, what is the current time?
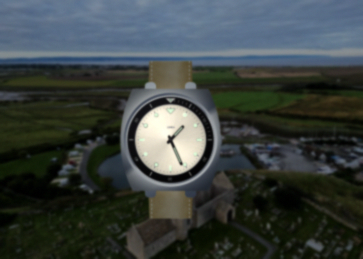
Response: 1:26
